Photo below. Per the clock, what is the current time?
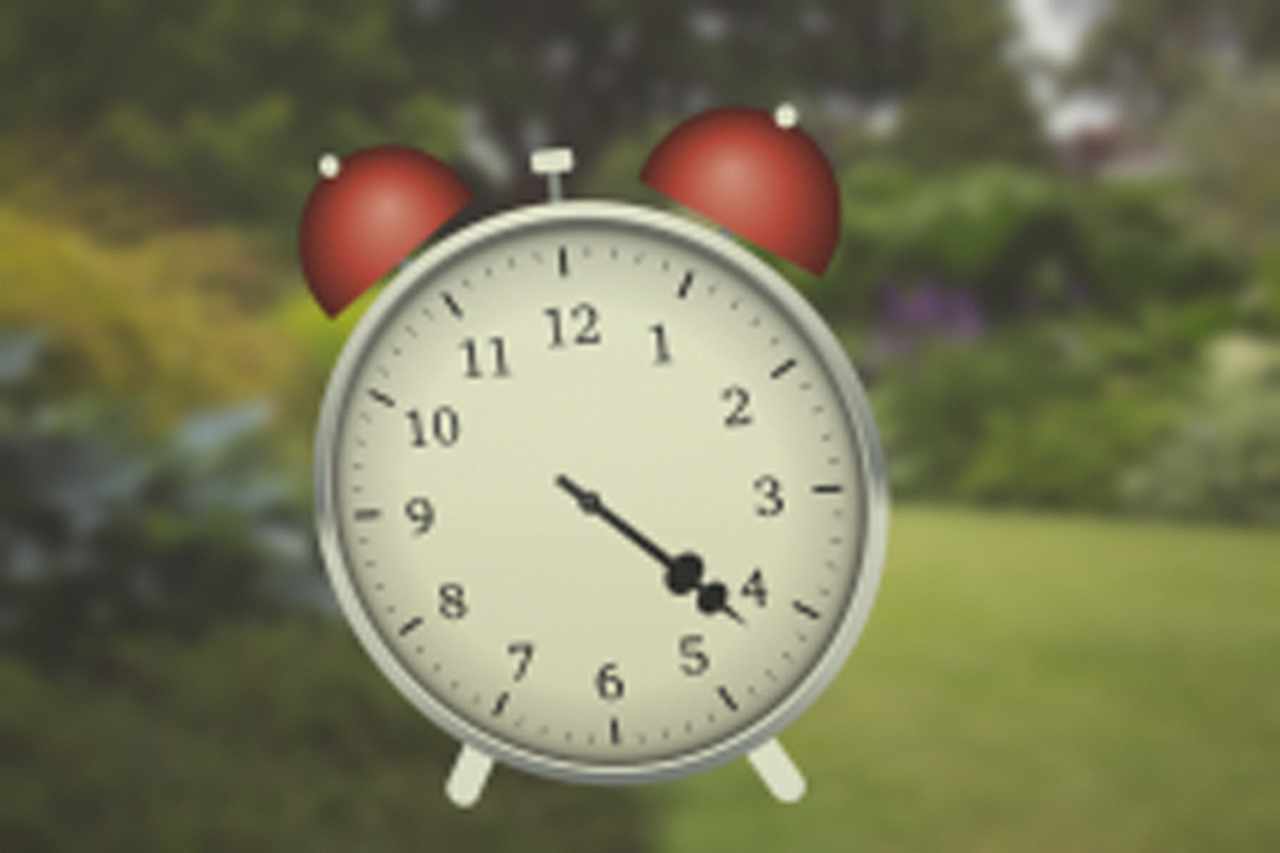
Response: 4:22
